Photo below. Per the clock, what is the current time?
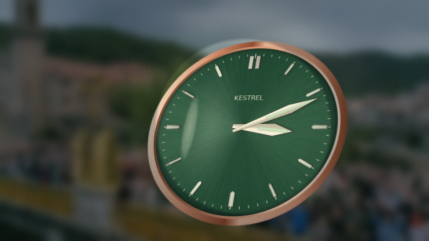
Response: 3:11
